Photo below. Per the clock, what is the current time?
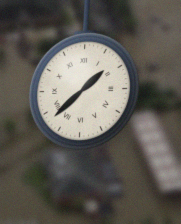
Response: 1:38
